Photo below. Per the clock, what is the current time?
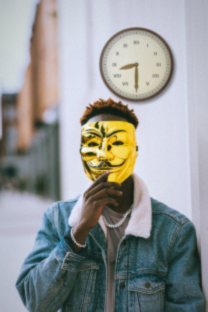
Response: 8:30
